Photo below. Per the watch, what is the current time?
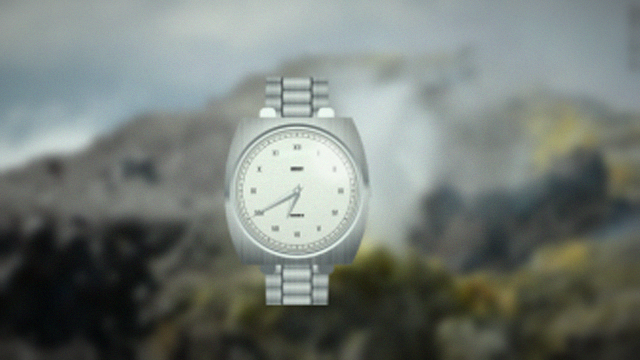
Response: 6:40
